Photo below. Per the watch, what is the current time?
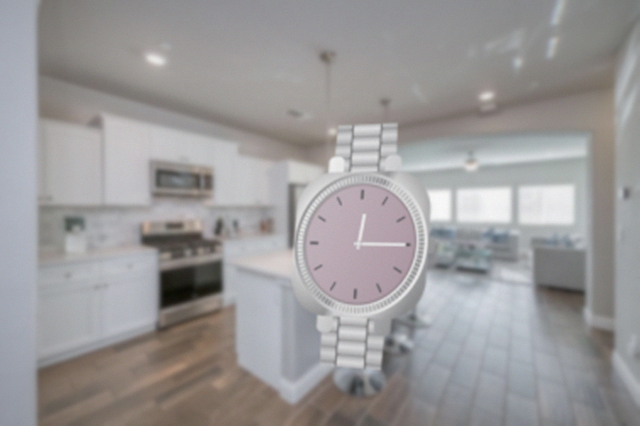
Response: 12:15
